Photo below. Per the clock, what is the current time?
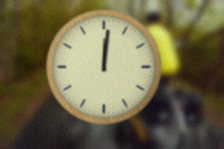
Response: 12:01
